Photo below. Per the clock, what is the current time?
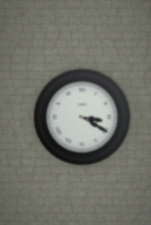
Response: 3:20
